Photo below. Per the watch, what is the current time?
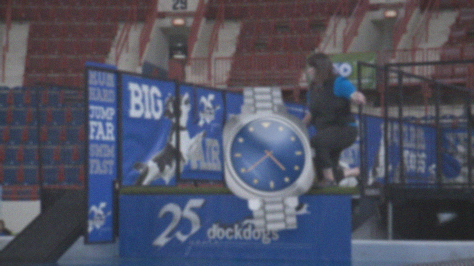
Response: 4:39
